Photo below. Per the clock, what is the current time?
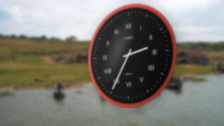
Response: 2:35
